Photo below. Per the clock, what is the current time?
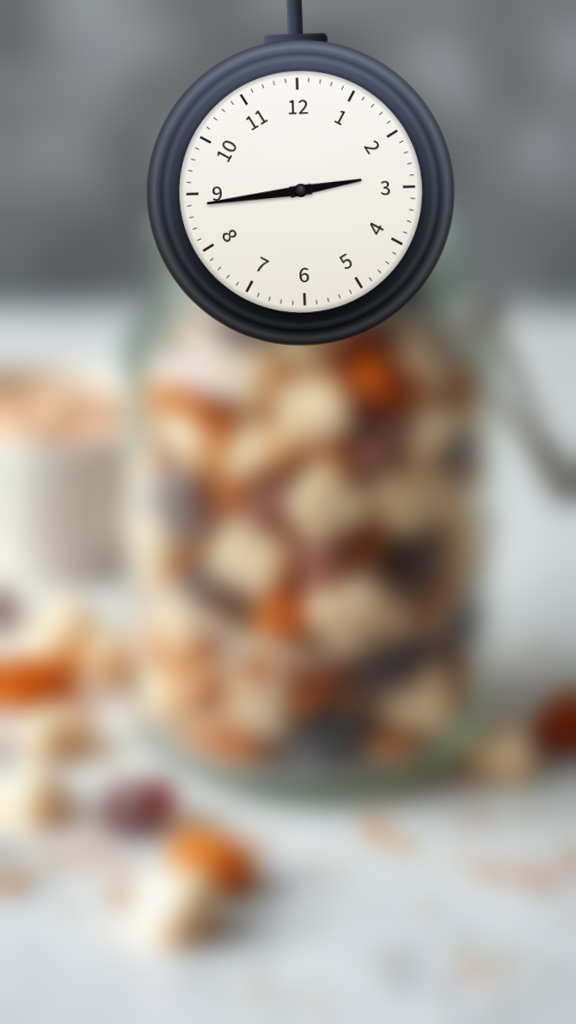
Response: 2:44
